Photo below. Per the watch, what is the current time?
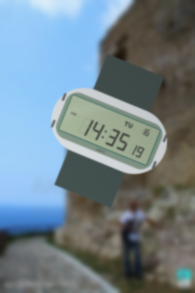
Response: 14:35:19
